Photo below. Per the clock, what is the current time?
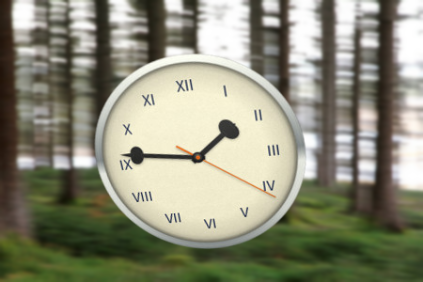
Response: 1:46:21
